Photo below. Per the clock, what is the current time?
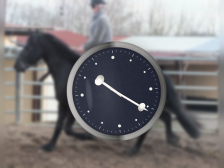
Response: 10:21
